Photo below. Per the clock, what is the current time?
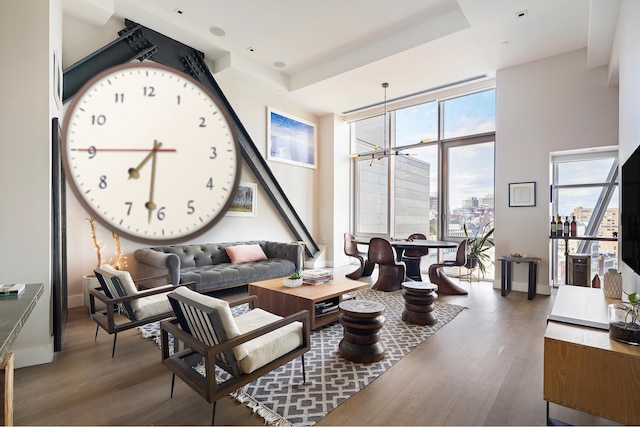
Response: 7:31:45
